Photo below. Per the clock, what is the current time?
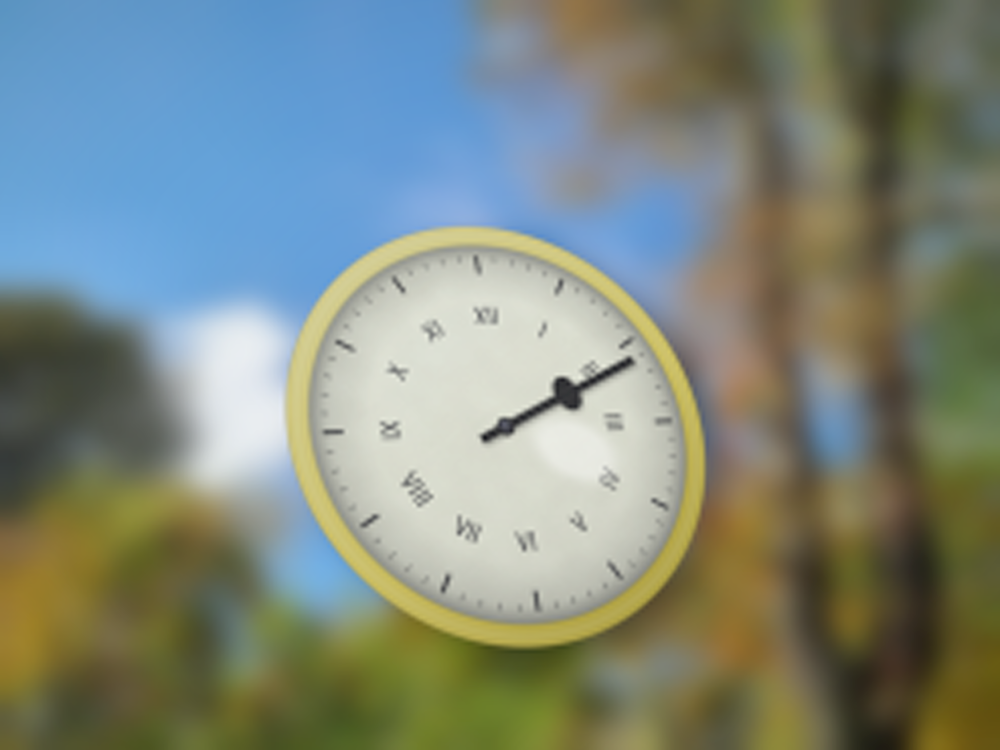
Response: 2:11
